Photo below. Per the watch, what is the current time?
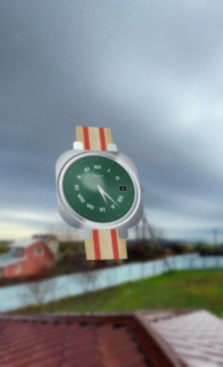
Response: 5:23
